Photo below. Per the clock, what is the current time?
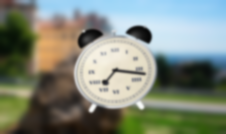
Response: 7:17
